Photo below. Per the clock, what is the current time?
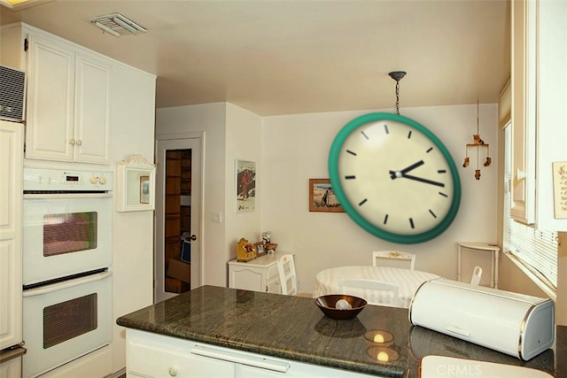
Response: 2:18
